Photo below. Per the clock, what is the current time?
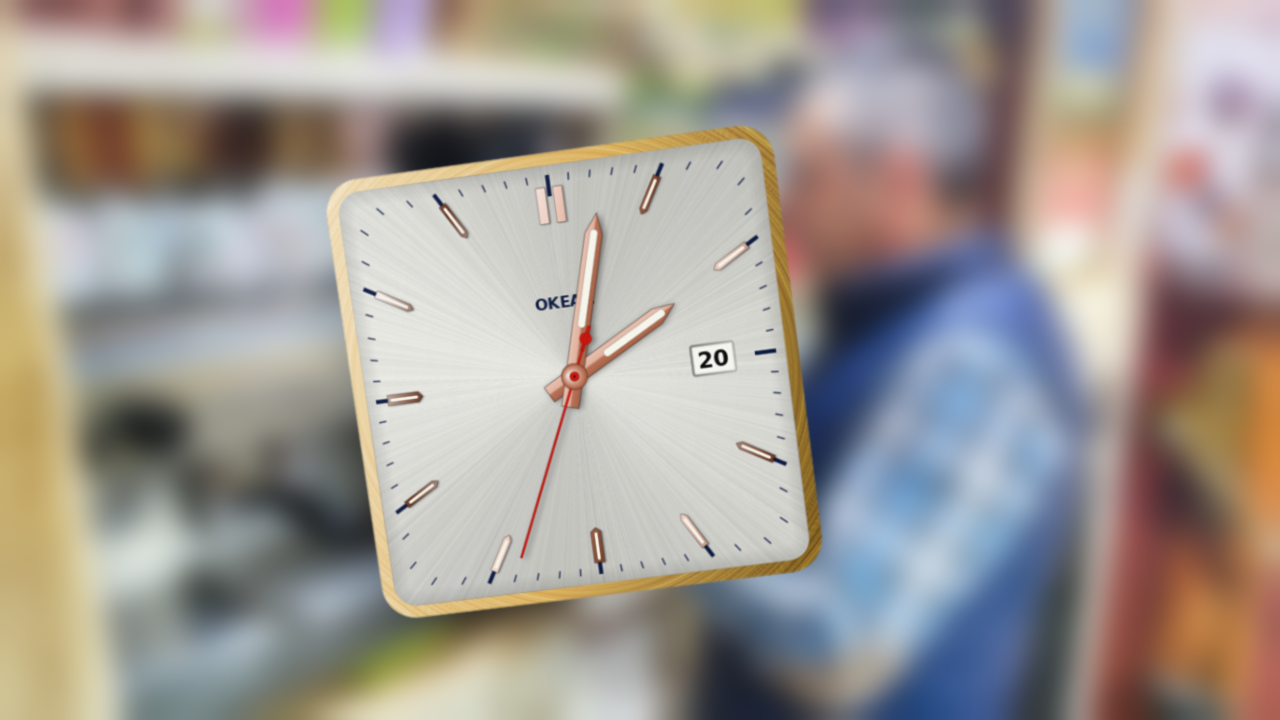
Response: 2:02:34
